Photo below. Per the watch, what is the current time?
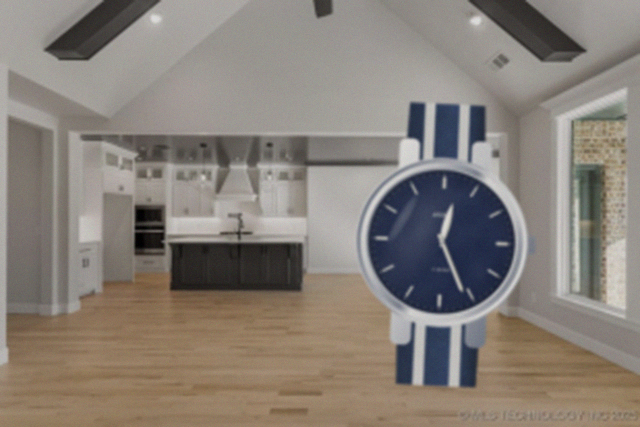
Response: 12:26
